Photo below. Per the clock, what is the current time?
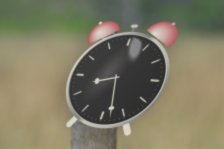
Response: 8:28
